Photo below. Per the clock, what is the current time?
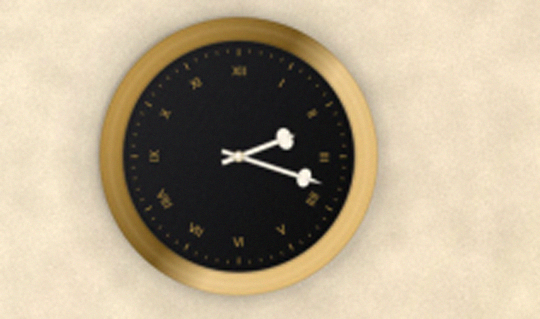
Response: 2:18
